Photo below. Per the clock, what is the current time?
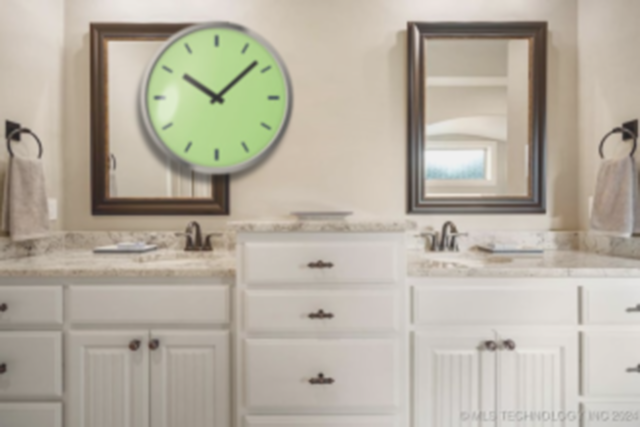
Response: 10:08
